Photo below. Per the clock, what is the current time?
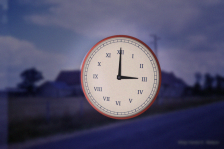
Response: 3:00
